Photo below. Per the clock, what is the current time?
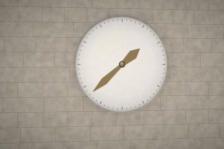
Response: 1:38
